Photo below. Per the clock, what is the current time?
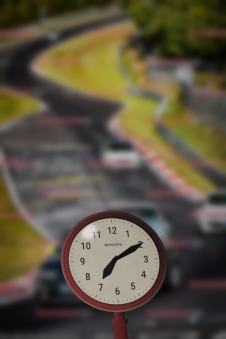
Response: 7:10
